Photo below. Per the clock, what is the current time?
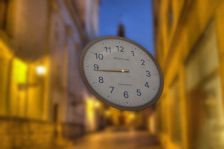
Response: 8:44
